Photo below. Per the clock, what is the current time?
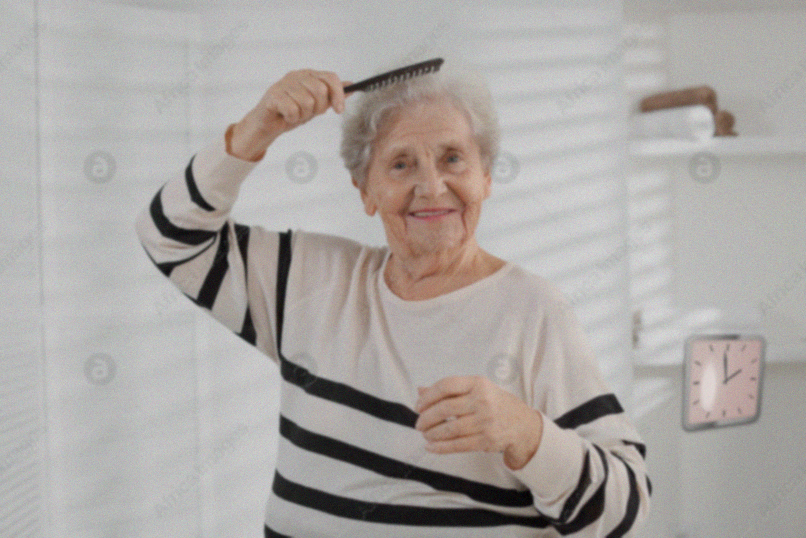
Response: 1:59
